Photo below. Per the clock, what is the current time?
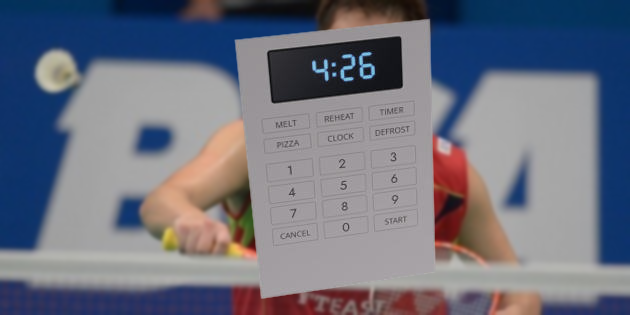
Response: 4:26
